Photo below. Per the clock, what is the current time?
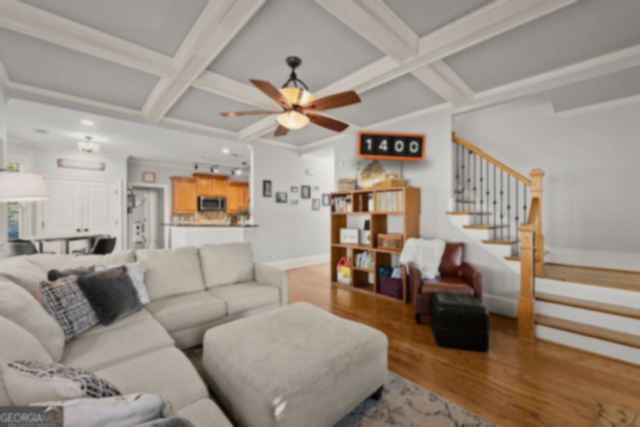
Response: 14:00
